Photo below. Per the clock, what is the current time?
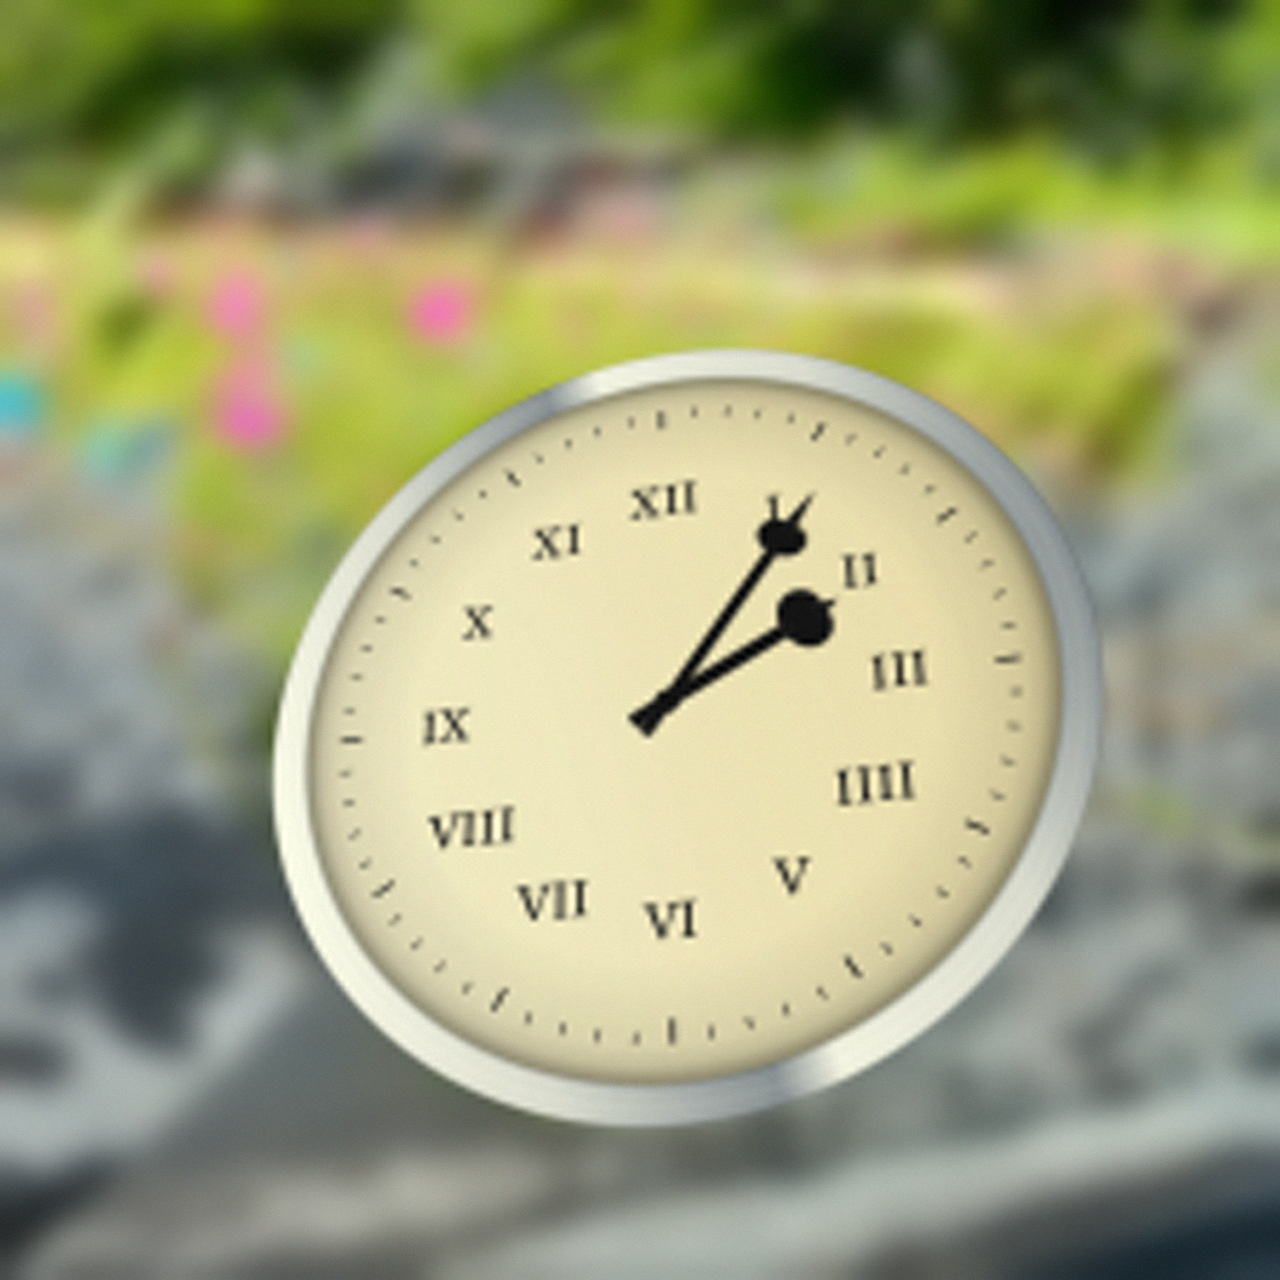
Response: 2:06
